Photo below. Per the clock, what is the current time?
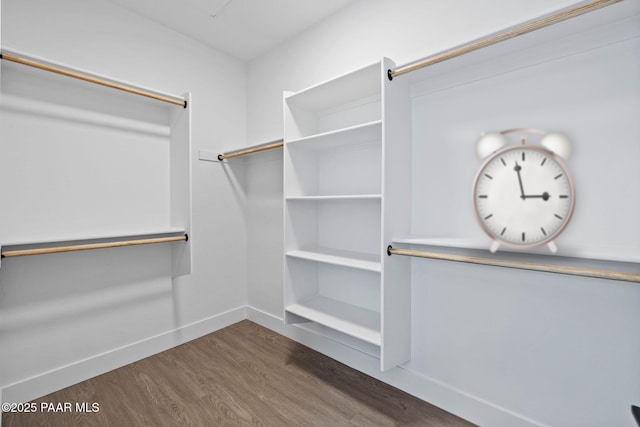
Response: 2:58
